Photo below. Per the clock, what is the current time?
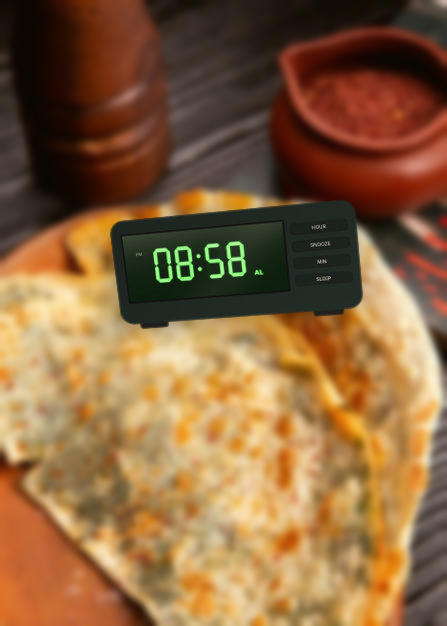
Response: 8:58
